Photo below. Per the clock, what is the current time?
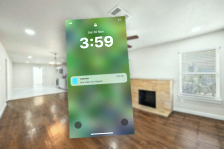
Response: 3:59
